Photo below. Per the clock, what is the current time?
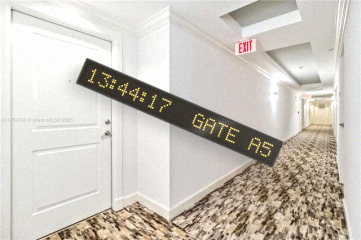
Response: 13:44:17
